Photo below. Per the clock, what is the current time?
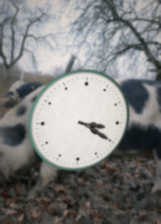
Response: 3:20
